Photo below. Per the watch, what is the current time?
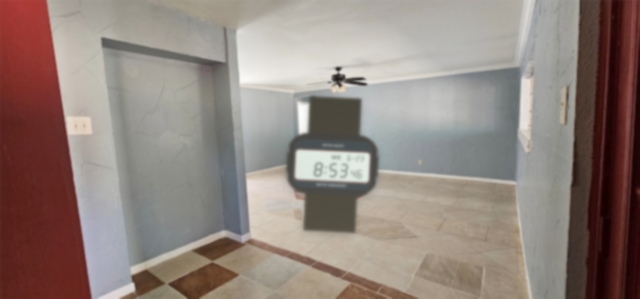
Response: 8:53
